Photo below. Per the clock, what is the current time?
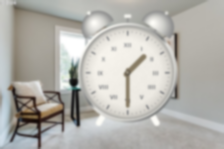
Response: 1:30
